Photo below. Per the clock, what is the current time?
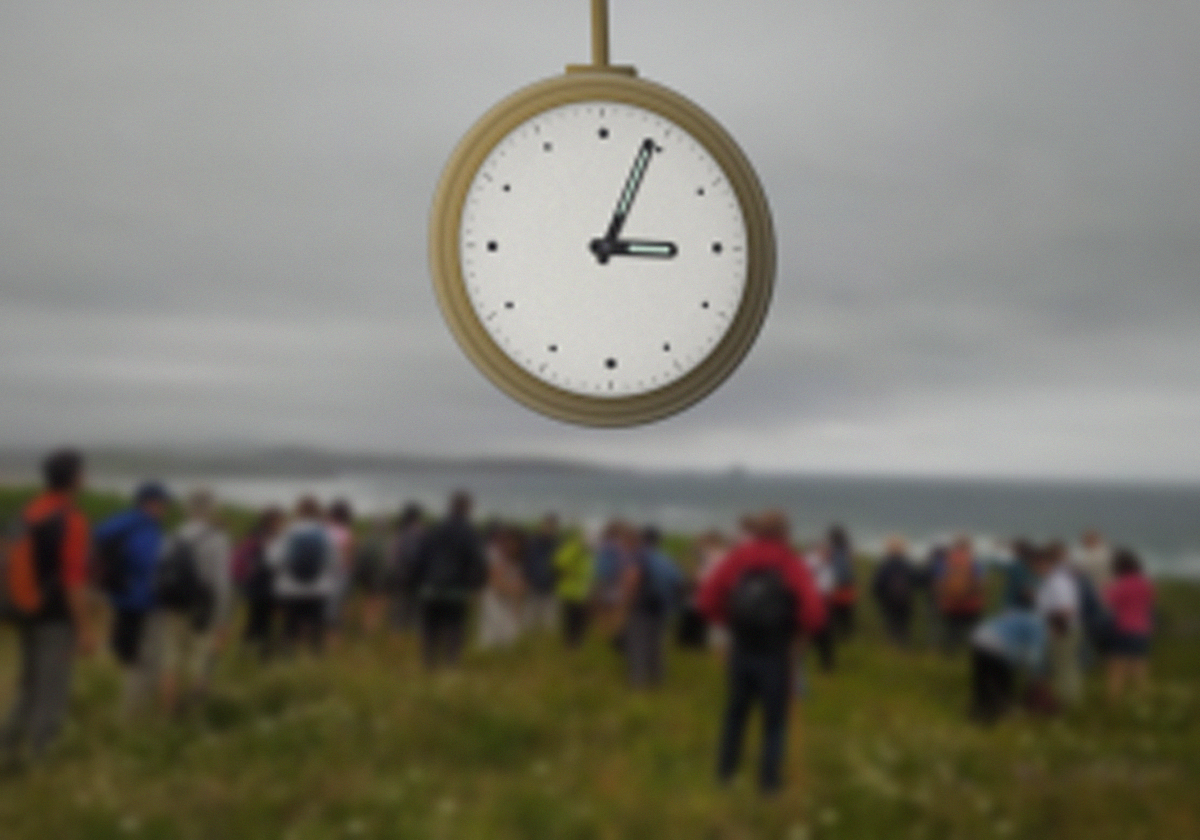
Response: 3:04
